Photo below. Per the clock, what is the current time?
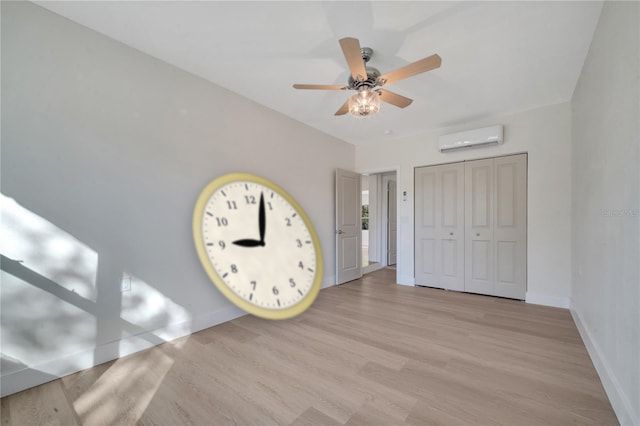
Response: 9:03
